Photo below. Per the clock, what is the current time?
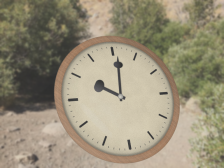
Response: 10:01
